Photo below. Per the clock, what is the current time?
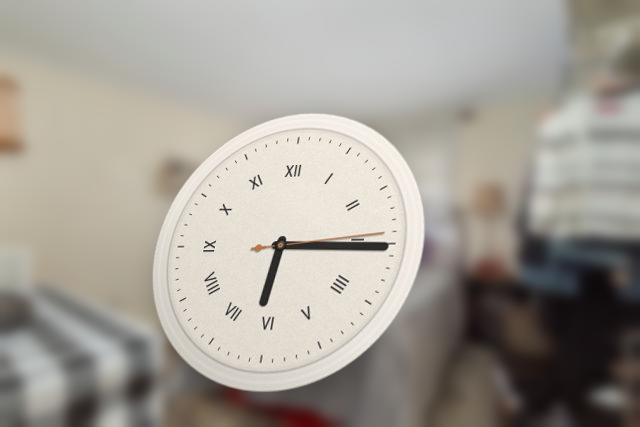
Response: 6:15:14
